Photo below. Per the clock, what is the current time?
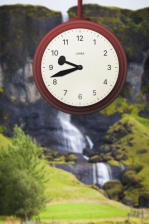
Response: 9:42
